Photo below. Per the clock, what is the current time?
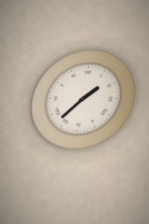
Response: 1:37
